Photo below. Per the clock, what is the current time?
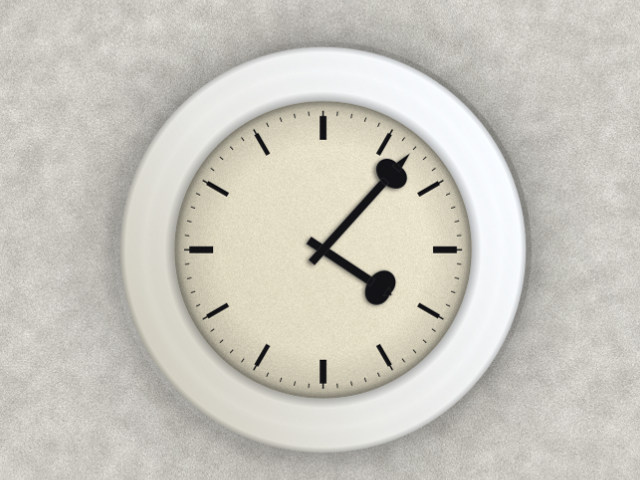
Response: 4:07
